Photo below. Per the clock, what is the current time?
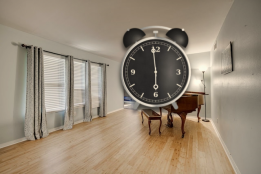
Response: 5:59
